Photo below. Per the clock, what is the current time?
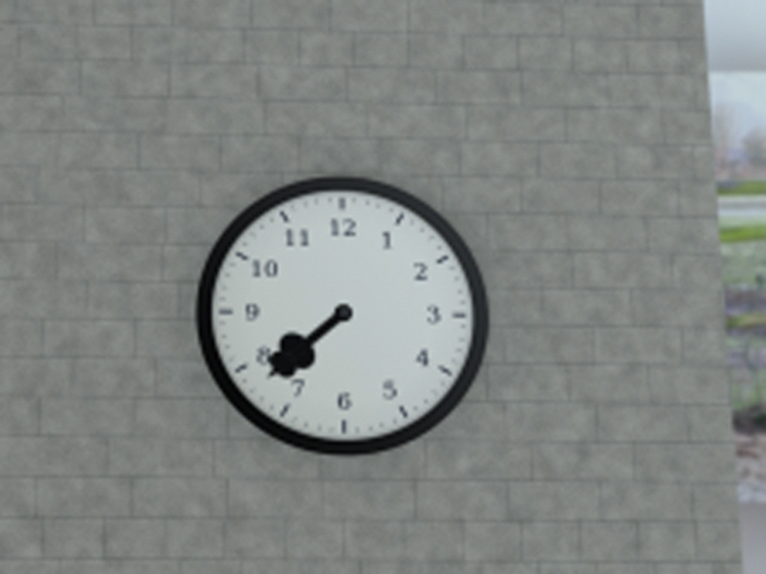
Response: 7:38
